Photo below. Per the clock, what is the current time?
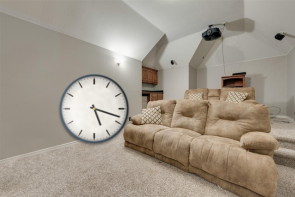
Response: 5:18
